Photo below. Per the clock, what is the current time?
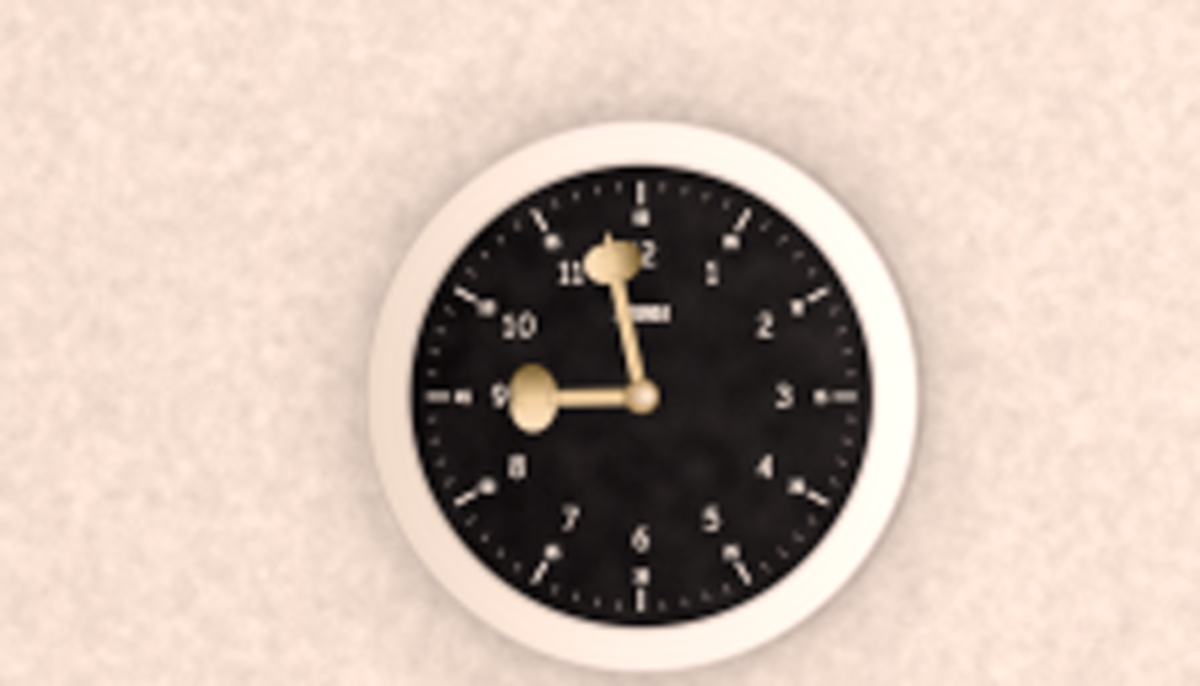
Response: 8:58
